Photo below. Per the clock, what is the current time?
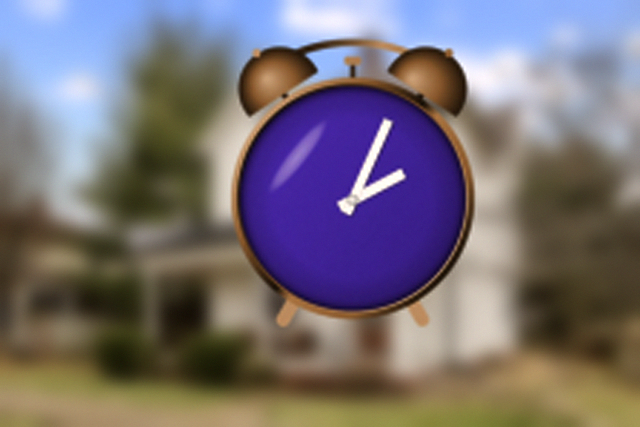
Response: 2:04
